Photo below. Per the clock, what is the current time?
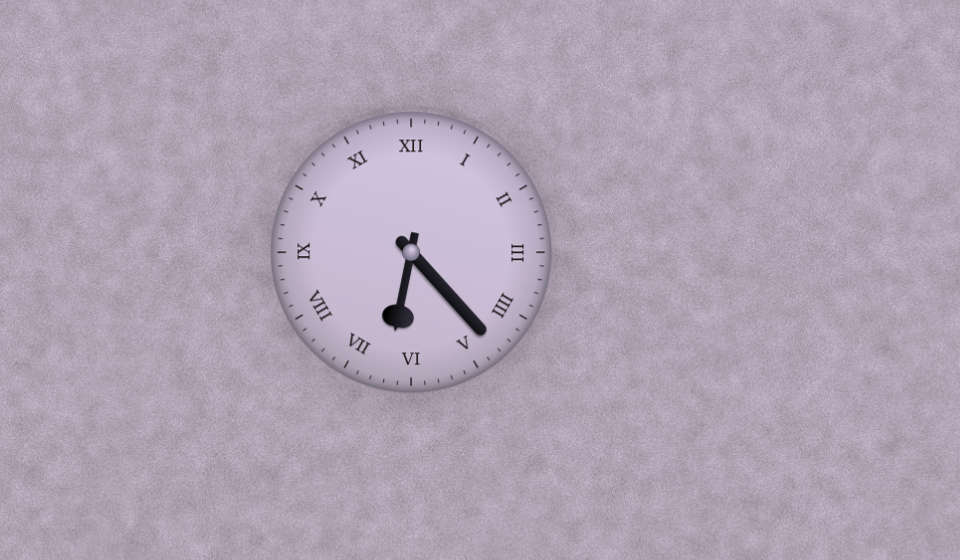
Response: 6:23
